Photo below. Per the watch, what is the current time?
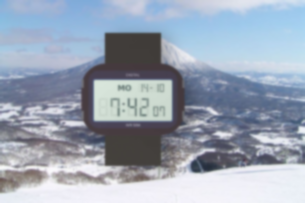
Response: 7:42
